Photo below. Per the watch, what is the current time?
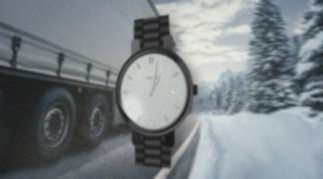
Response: 1:02
